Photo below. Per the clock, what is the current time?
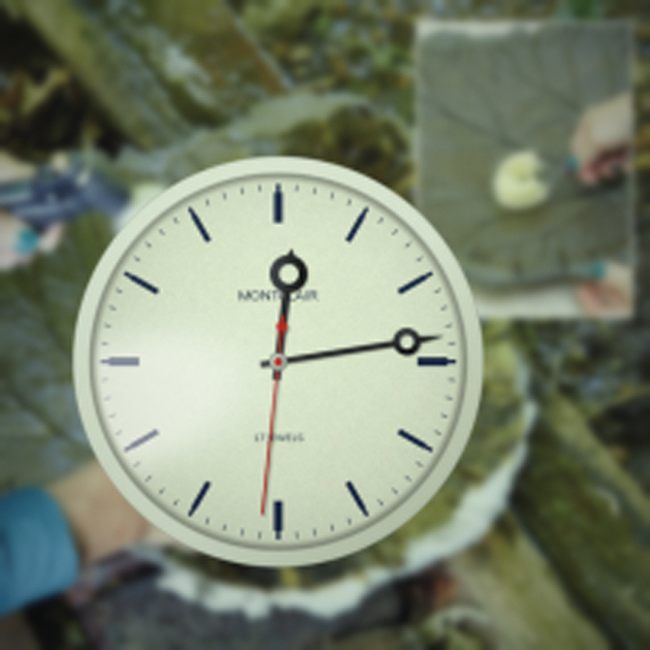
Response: 12:13:31
